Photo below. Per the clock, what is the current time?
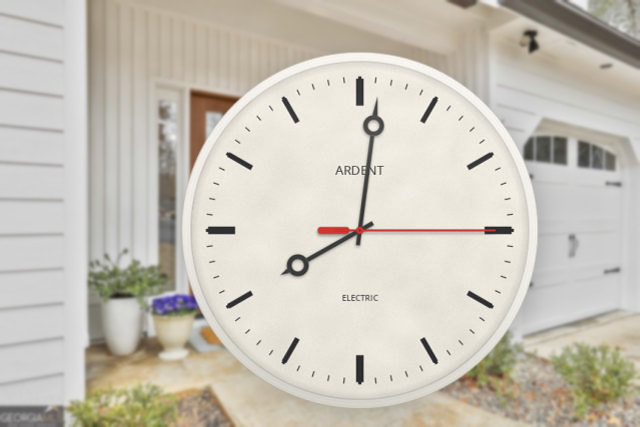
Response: 8:01:15
